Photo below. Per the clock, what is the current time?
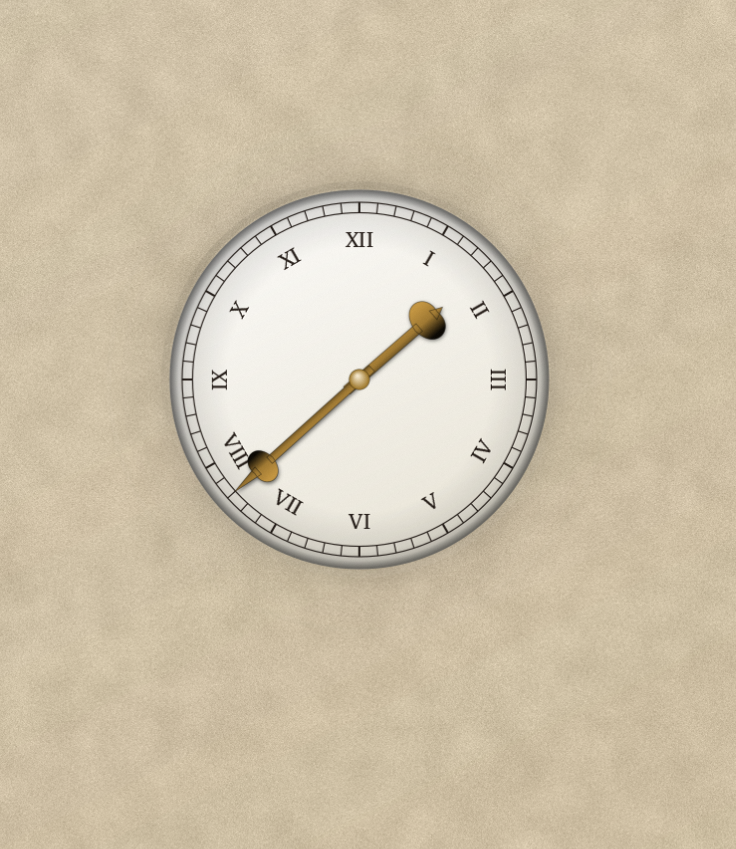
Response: 1:38
